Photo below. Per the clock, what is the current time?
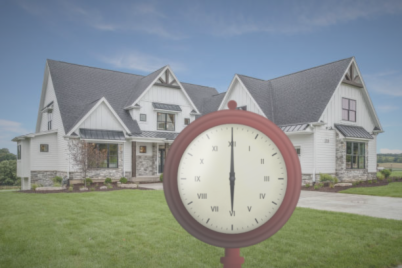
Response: 6:00
